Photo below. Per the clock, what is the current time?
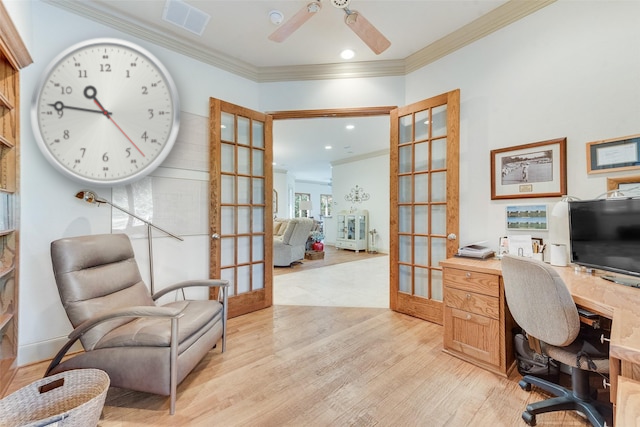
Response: 10:46:23
